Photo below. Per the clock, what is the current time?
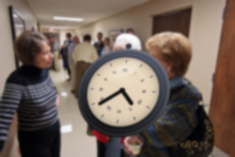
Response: 4:39
